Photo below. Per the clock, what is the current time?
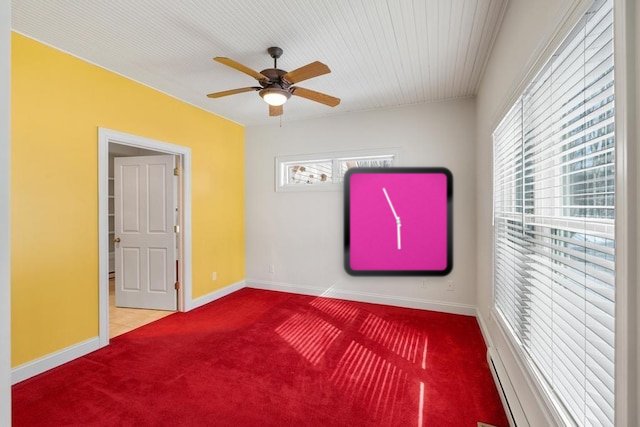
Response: 5:56
